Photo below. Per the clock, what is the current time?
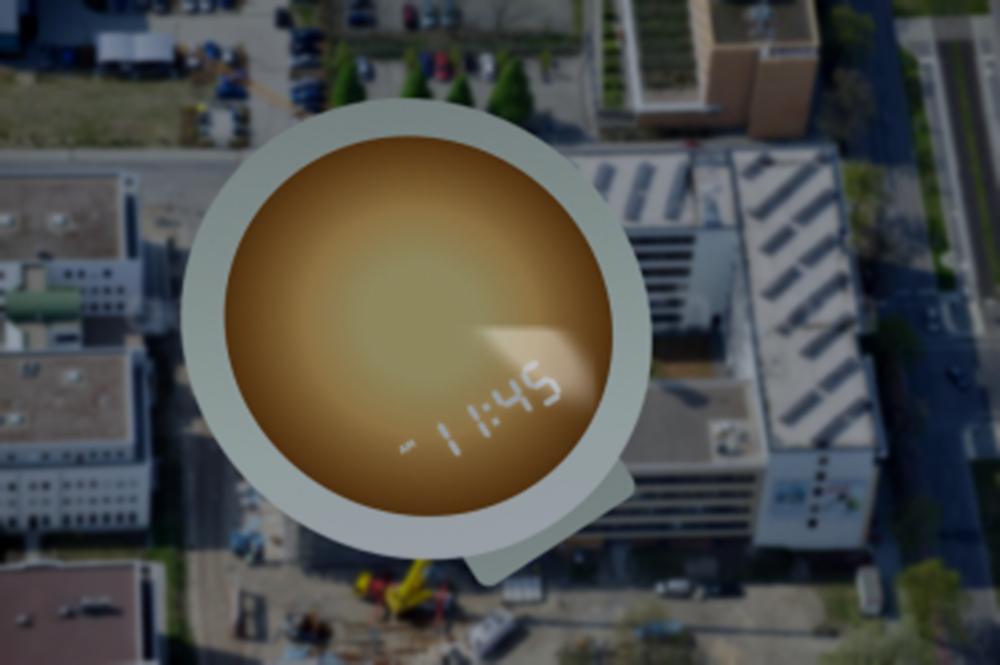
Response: 11:45
